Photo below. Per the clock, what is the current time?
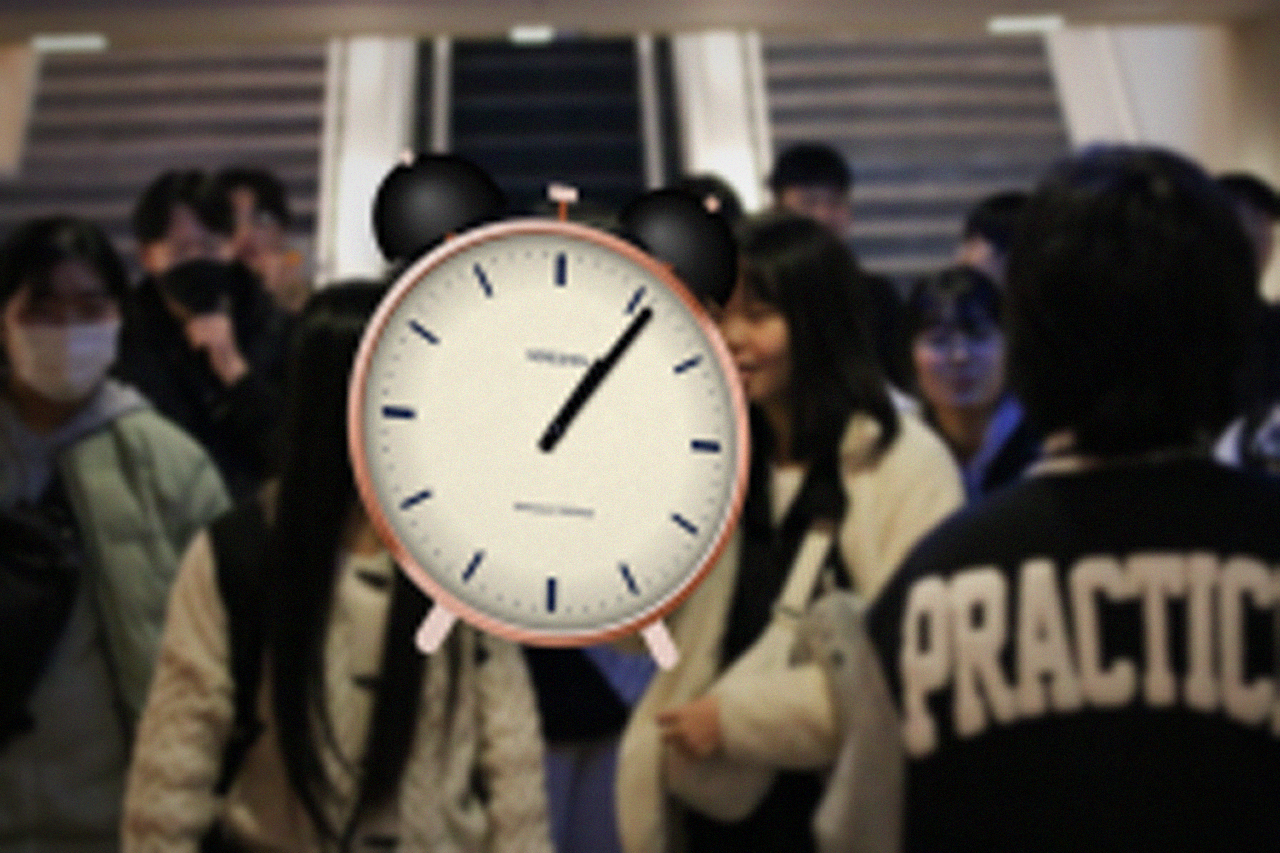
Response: 1:06
